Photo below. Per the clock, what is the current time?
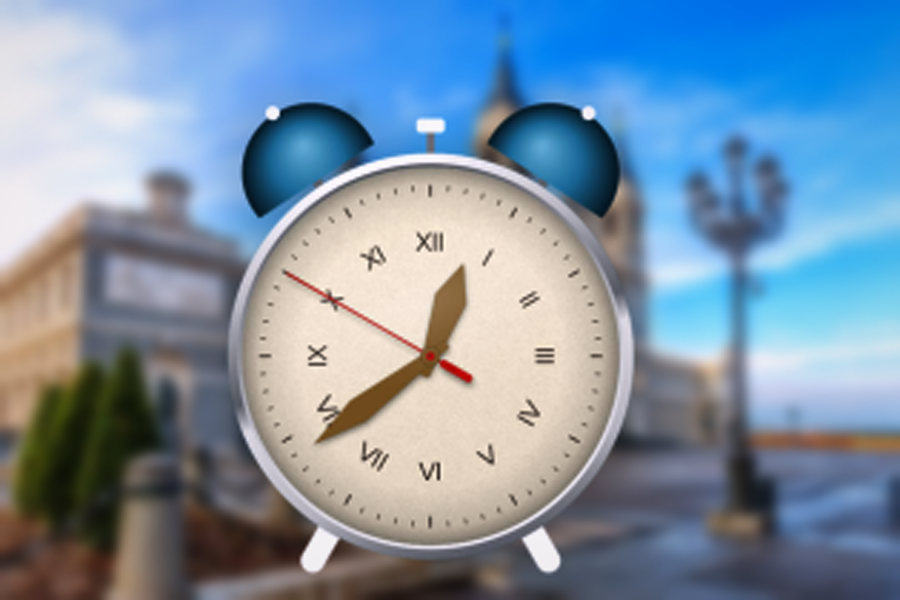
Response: 12:38:50
